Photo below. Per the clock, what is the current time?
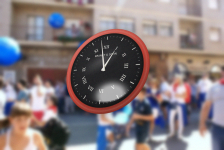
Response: 12:58
